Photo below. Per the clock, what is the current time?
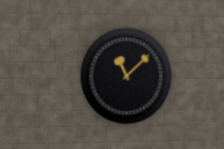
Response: 11:08
